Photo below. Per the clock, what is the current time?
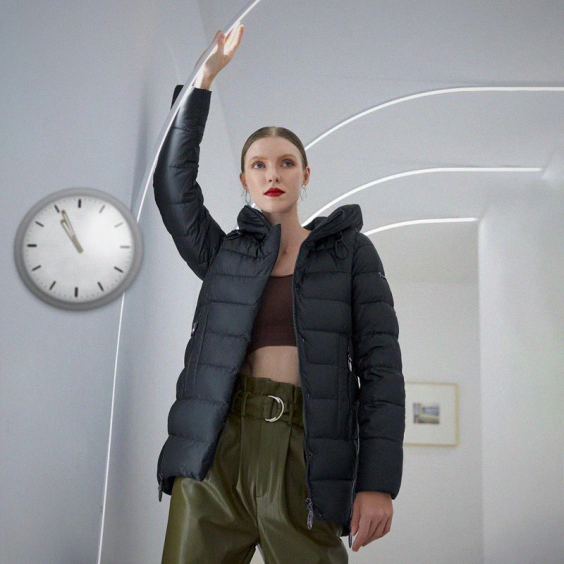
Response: 10:56
